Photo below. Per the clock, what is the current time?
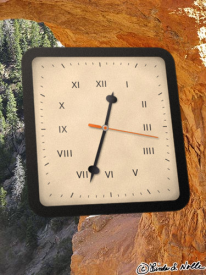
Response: 12:33:17
